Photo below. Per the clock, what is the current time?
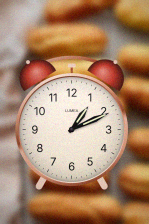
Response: 1:11
